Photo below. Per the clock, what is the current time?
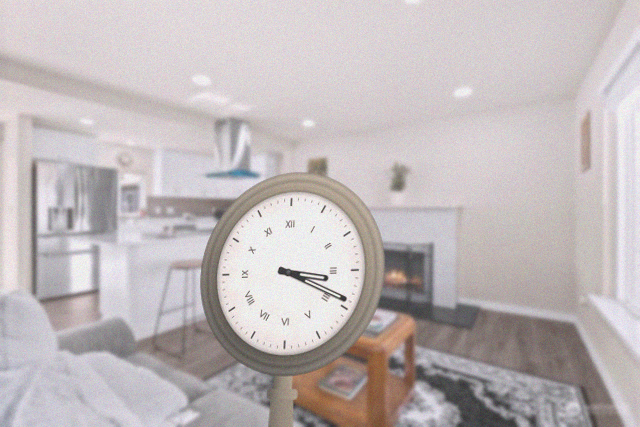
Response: 3:19
